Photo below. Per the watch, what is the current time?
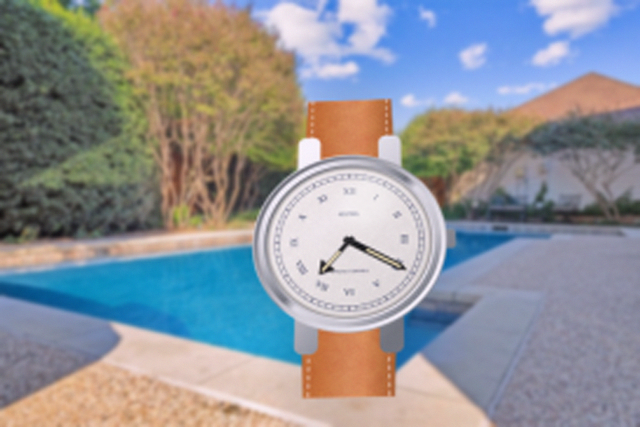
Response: 7:20
